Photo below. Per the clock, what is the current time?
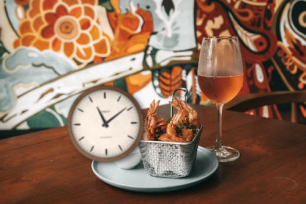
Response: 11:09
